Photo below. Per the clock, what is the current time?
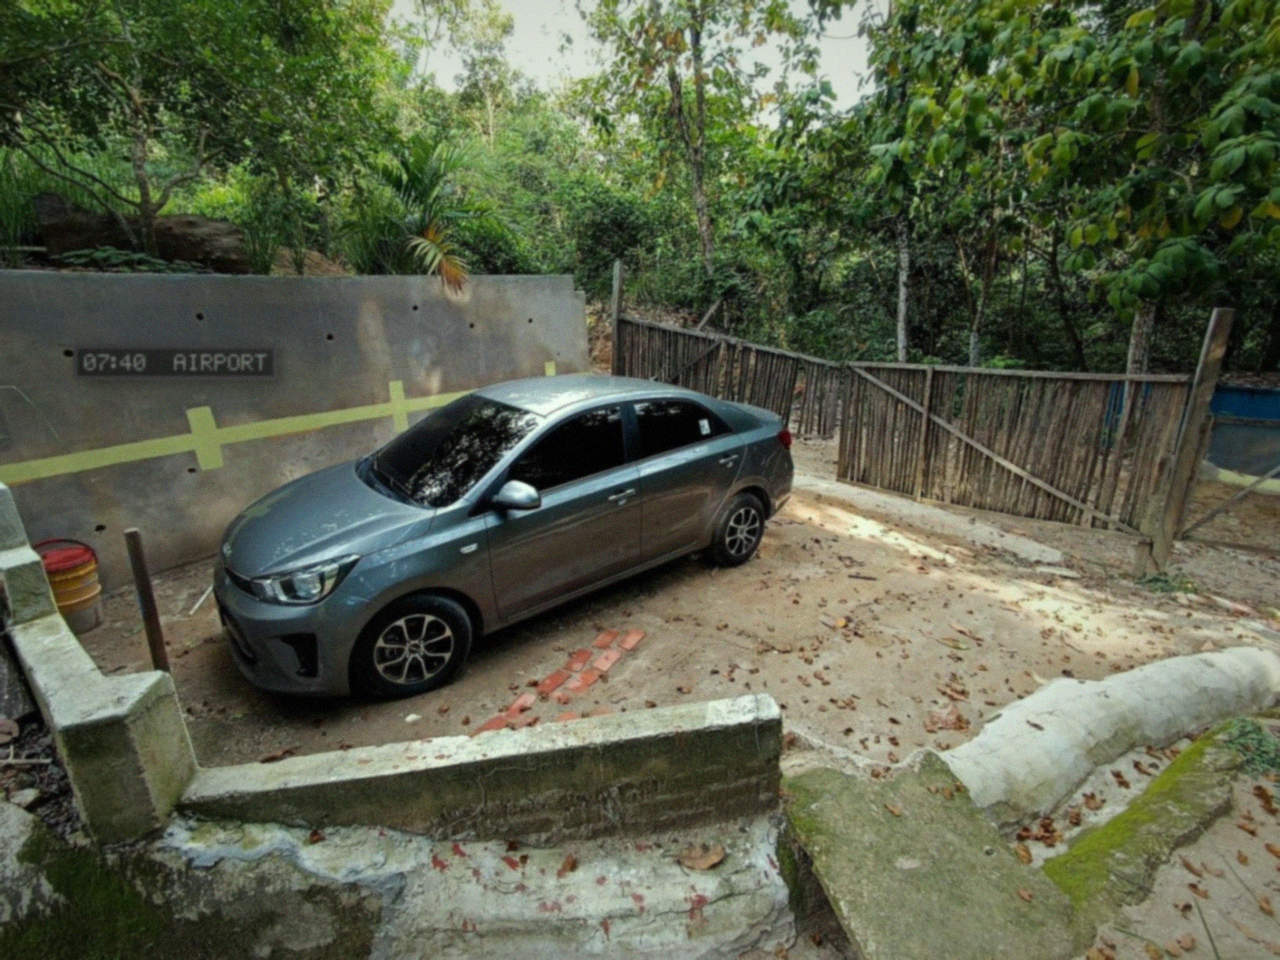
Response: 7:40
